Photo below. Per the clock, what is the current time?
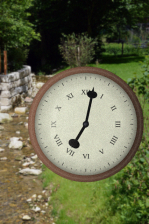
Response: 7:02
